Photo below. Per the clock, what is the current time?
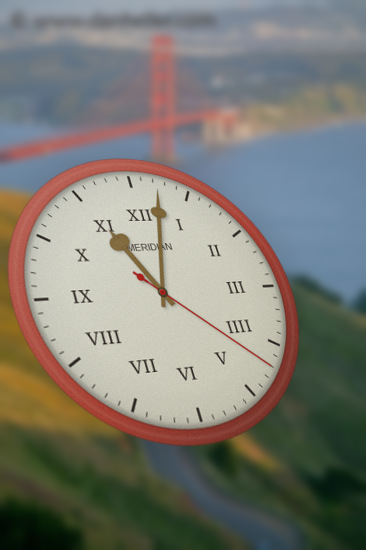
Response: 11:02:22
